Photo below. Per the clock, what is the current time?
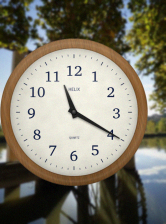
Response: 11:20
